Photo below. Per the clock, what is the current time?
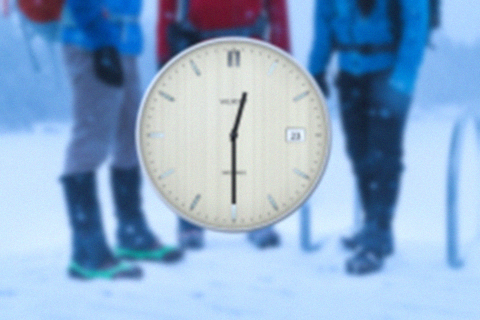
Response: 12:30
